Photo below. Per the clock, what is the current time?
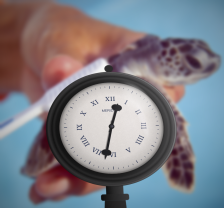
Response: 12:32
